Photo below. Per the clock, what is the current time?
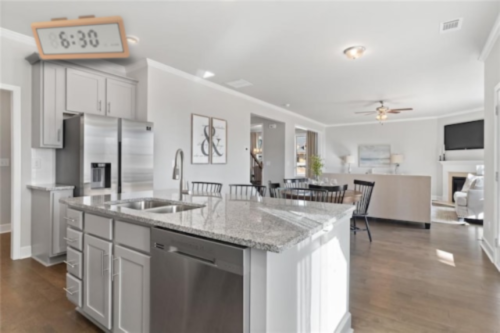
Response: 6:30
